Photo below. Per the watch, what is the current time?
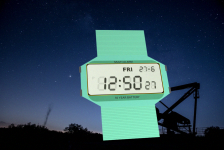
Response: 12:50:27
